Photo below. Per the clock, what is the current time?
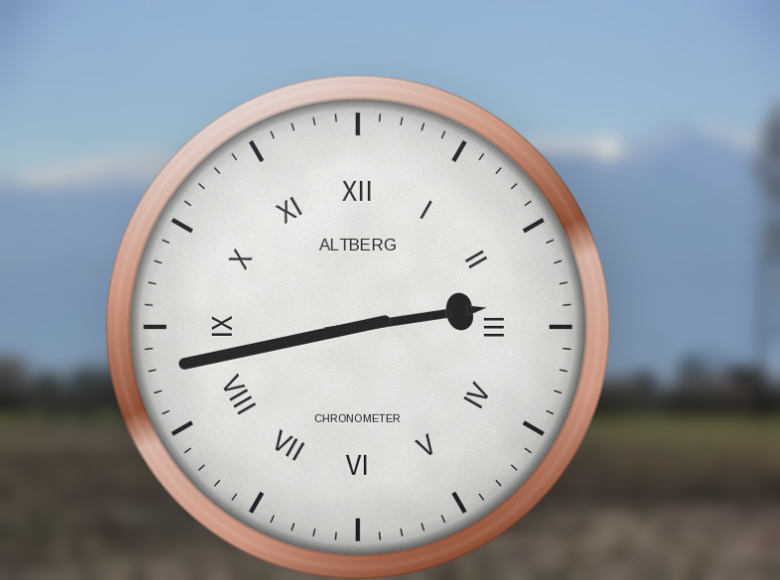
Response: 2:43
